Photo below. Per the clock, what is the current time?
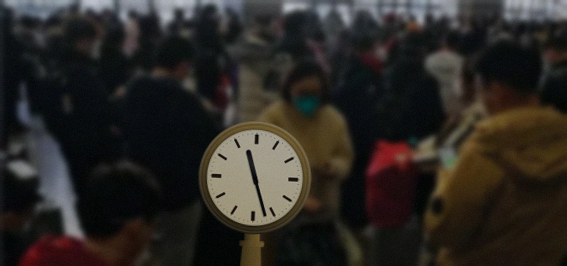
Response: 11:27
